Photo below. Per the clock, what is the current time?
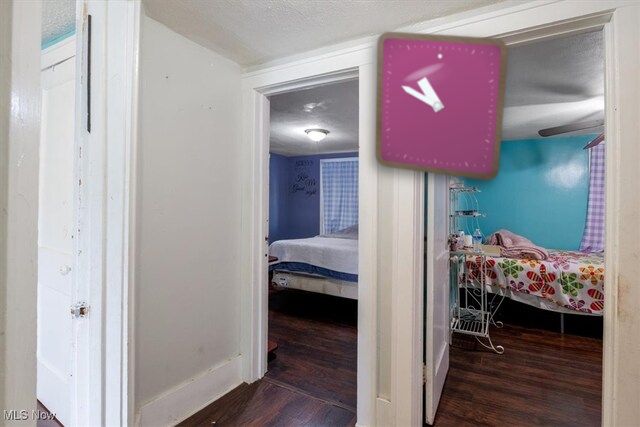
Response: 10:49
